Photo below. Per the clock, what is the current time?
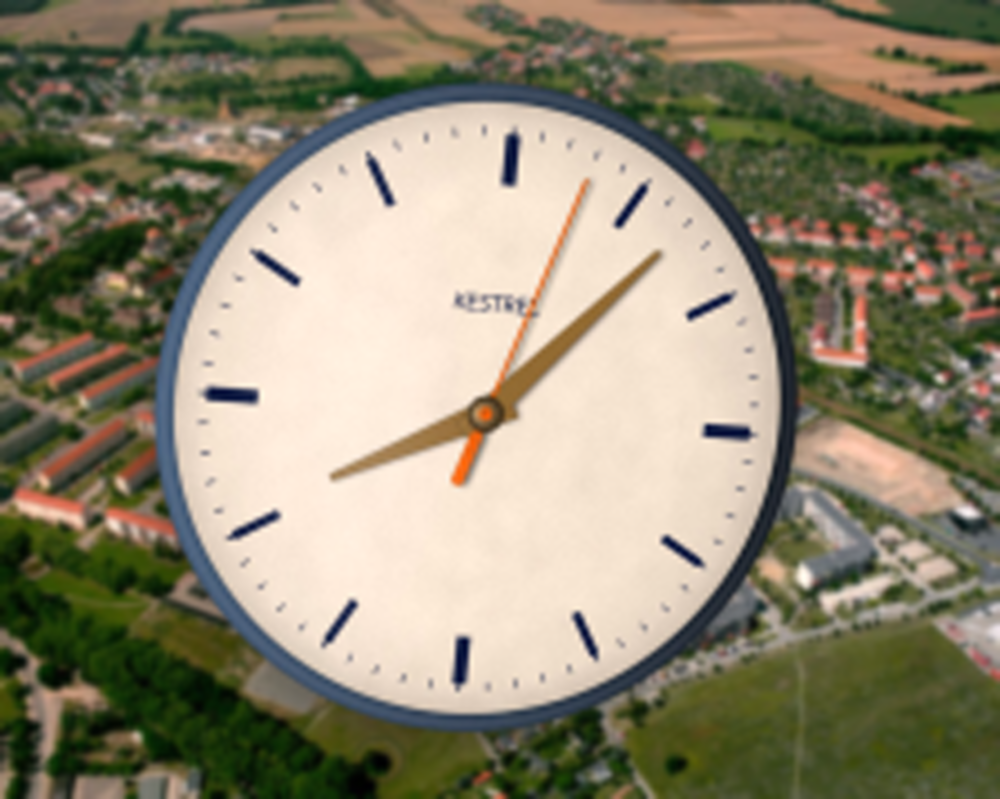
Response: 8:07:03
